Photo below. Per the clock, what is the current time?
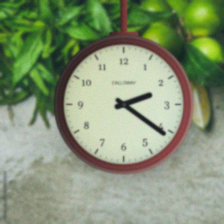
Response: 2:21
